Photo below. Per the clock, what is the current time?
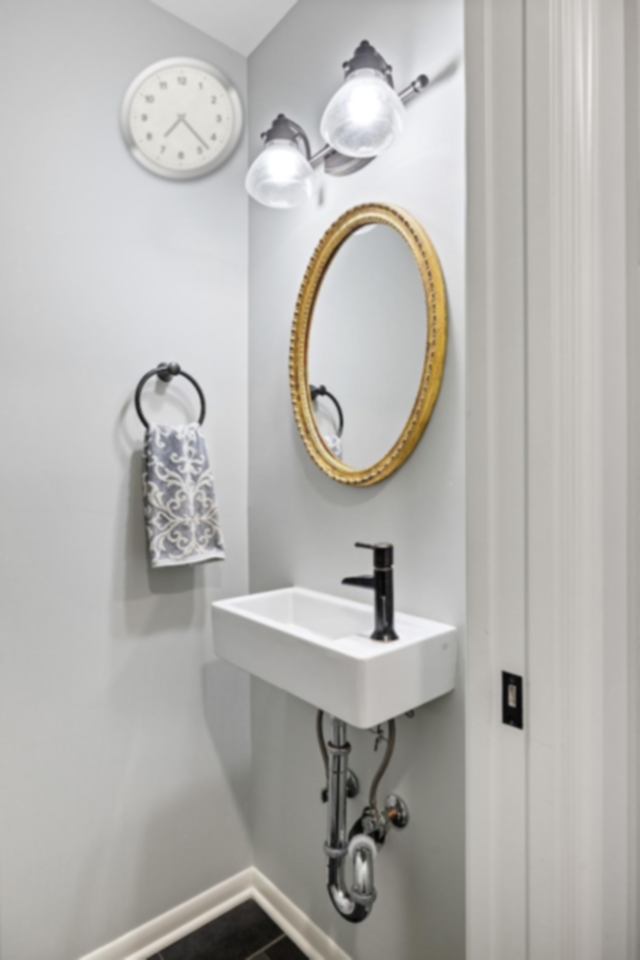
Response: 7:23
